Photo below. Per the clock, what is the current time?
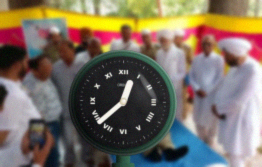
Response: 12:38
